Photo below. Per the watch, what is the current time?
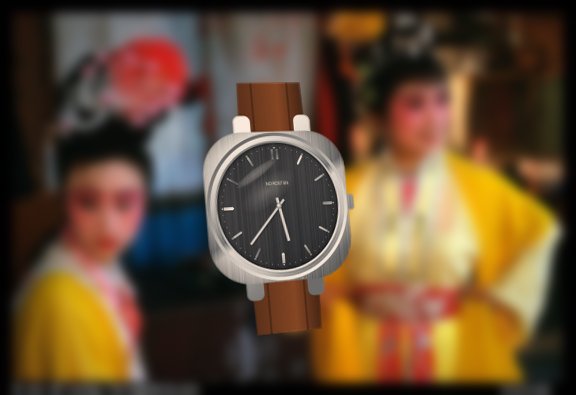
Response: 5:37
